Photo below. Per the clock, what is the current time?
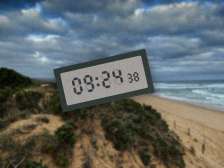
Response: 9:24:38
